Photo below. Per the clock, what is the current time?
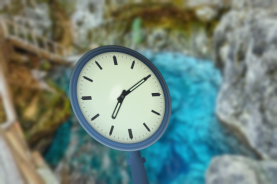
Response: 7:10
